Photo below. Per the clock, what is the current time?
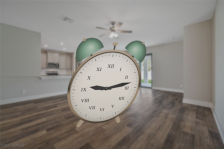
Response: 9:13
